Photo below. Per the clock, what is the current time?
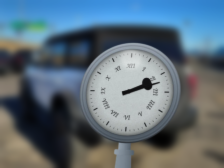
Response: 2:12
